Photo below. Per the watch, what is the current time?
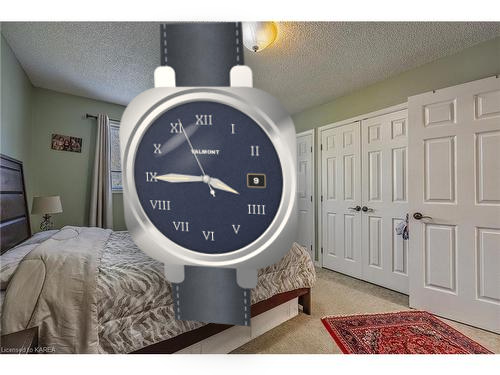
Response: 3:44:56
